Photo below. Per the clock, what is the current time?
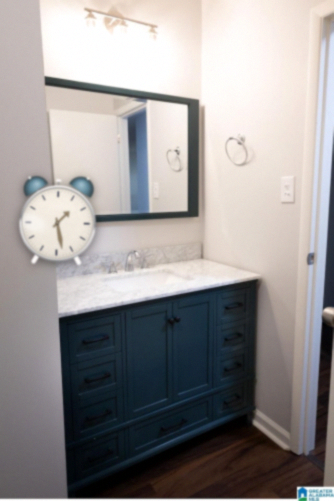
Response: 1:28
